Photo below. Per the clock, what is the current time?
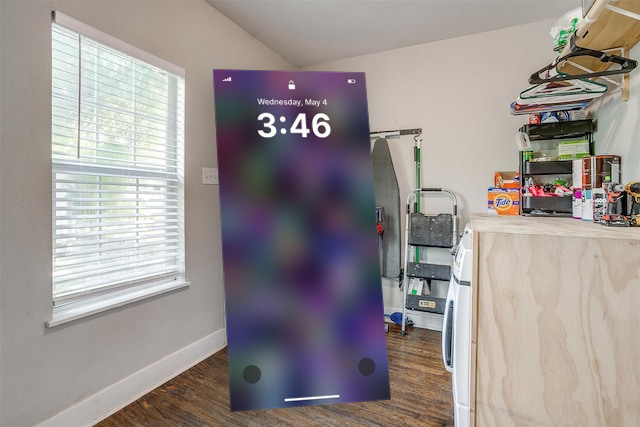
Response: 3:46
